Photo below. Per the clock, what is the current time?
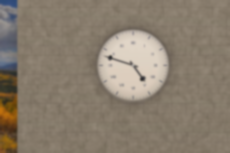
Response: 4:48
